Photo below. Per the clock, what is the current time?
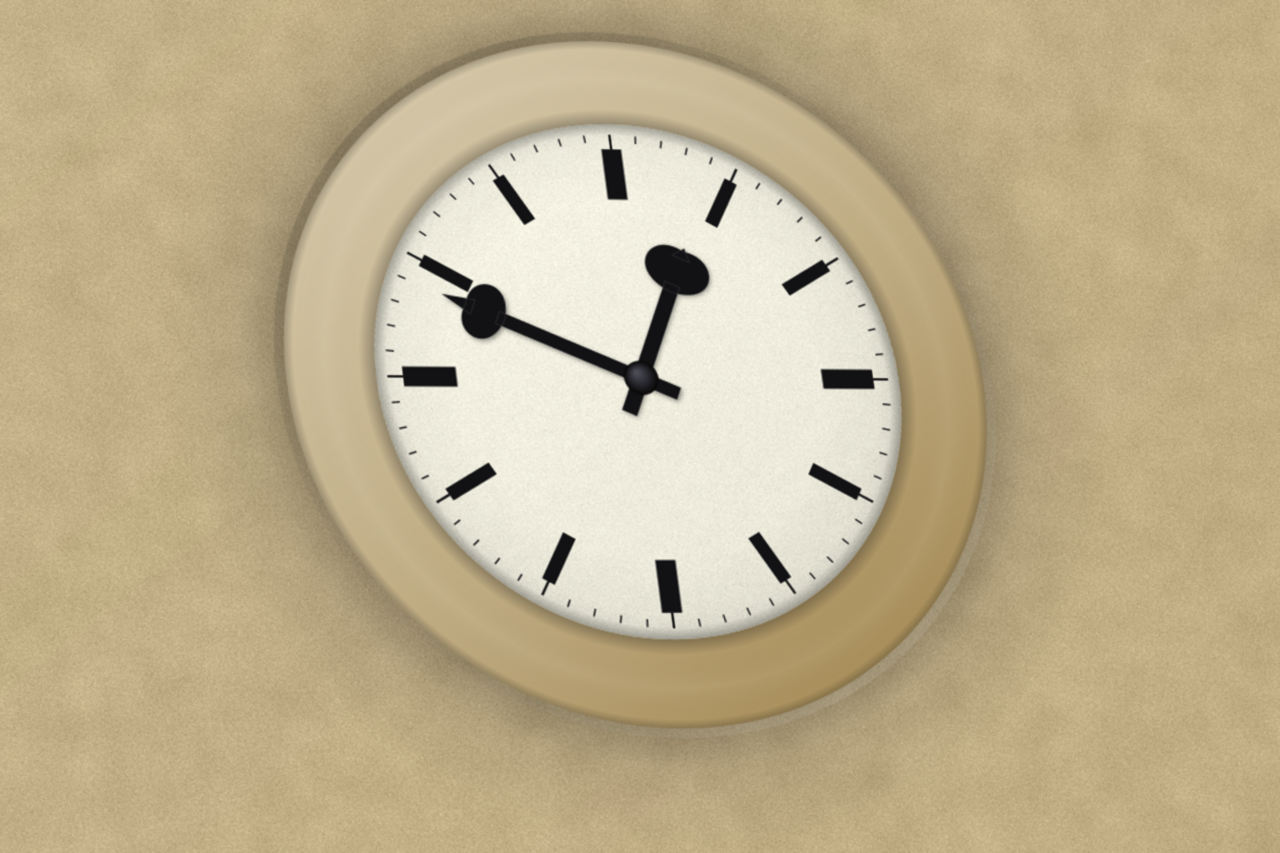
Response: 12:49
